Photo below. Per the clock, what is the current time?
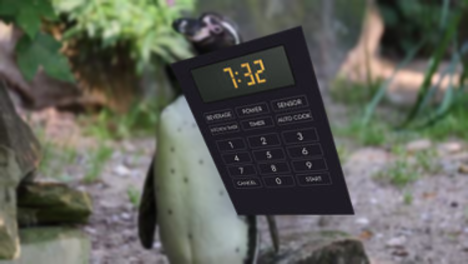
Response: 7:32
